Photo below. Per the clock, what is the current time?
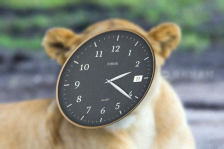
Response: 2:21
